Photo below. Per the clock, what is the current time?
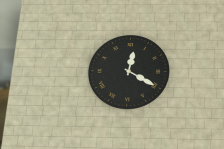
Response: 12:20
